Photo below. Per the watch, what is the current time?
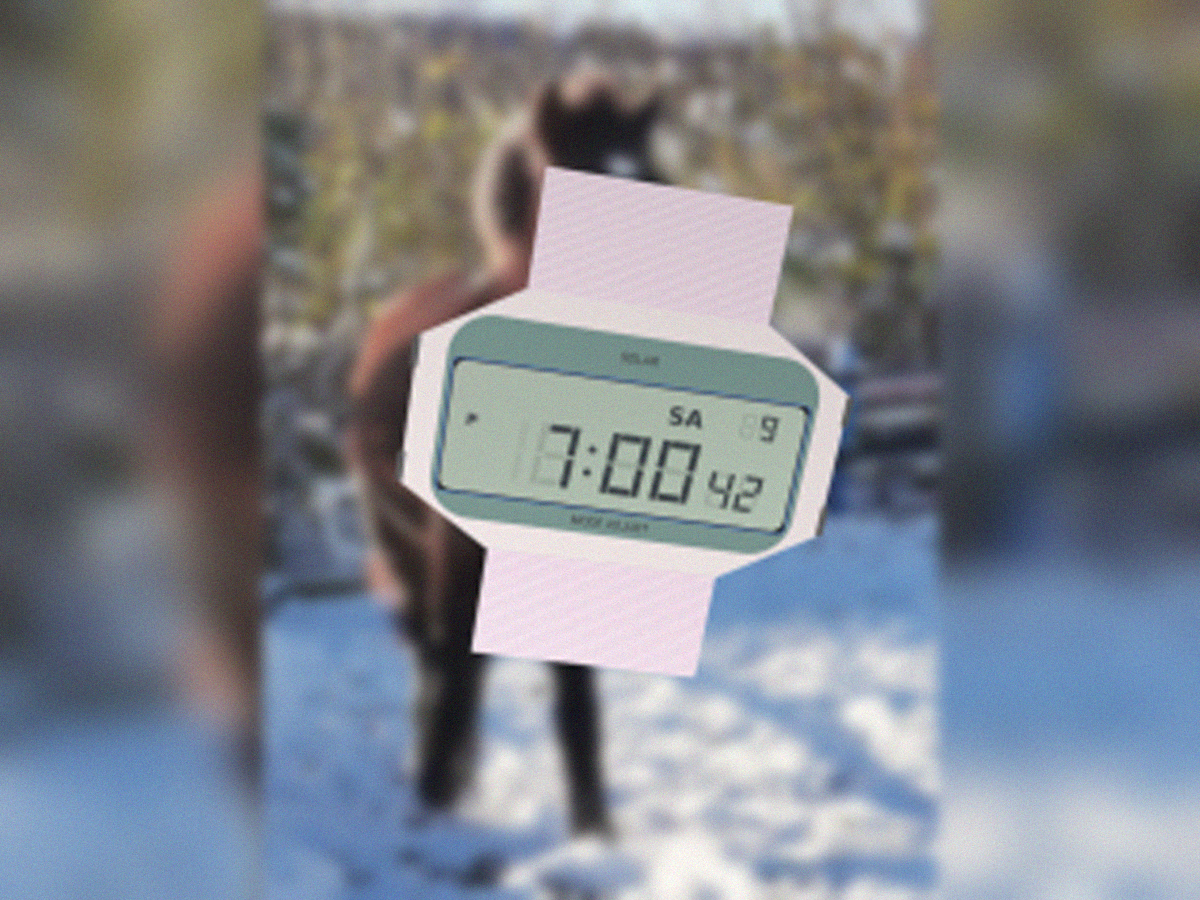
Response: 7:00:42
